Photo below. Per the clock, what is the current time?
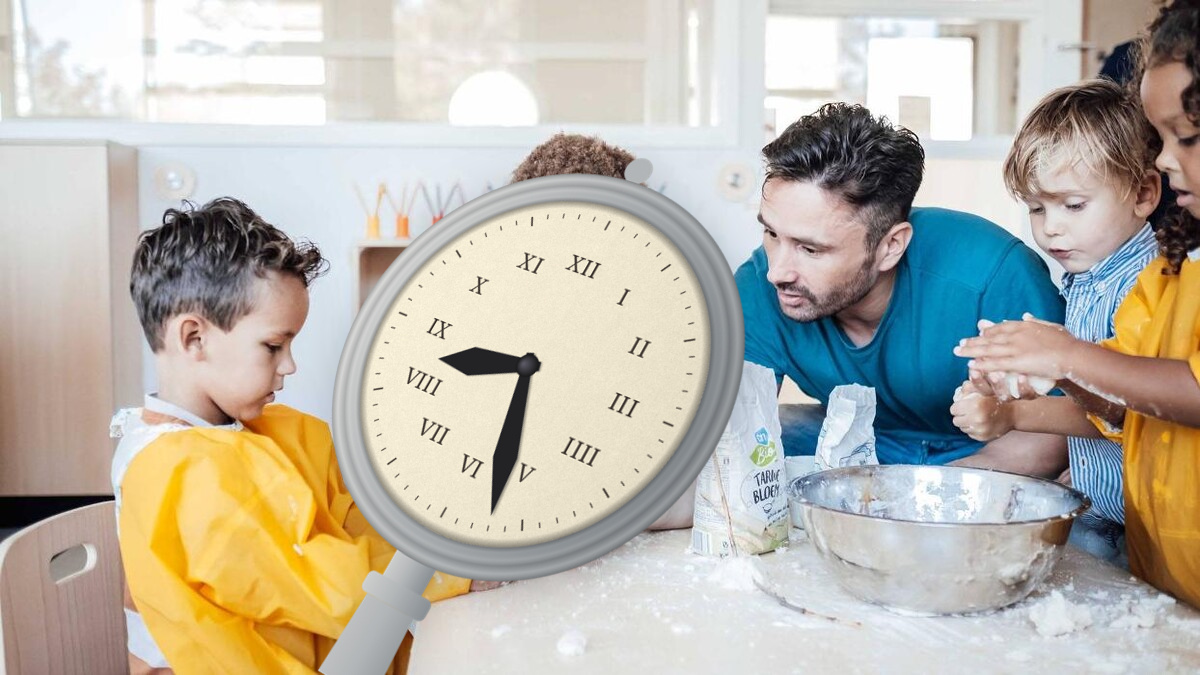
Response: 8:27
